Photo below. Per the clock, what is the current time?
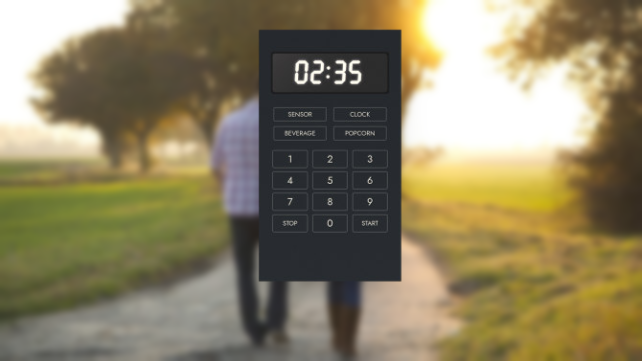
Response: 2:35
